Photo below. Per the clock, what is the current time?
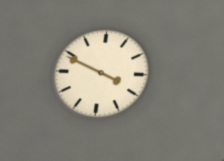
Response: 3:49
